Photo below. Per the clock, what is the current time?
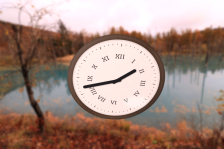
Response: 1:42
